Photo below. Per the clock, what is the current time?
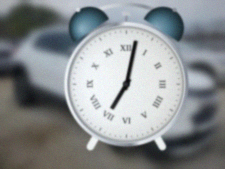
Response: 7:02
